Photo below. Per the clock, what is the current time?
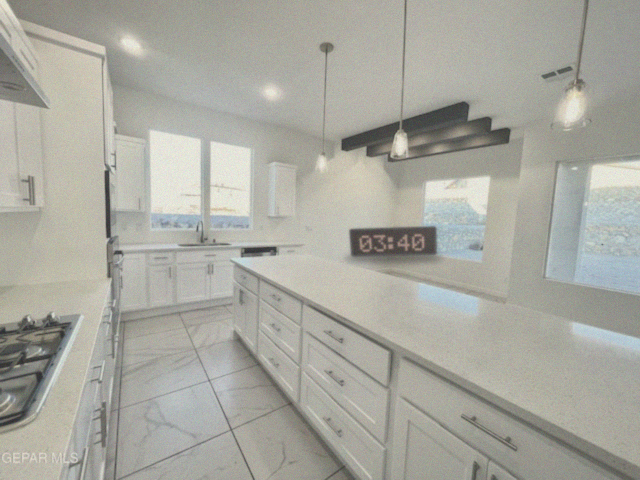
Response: 3:40
